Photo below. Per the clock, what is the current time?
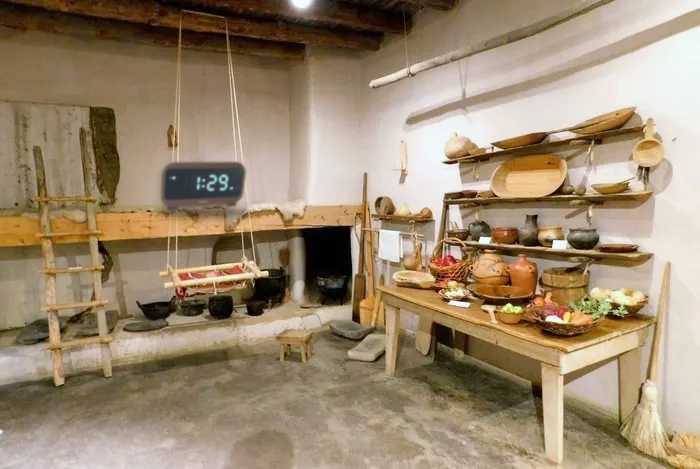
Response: 1:29
